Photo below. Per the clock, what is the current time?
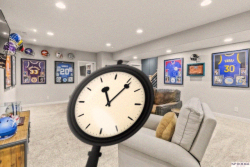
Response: 11:06
